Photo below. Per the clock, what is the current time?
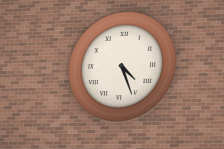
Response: 4:26
